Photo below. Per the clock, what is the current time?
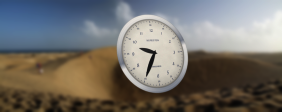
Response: 9:35
